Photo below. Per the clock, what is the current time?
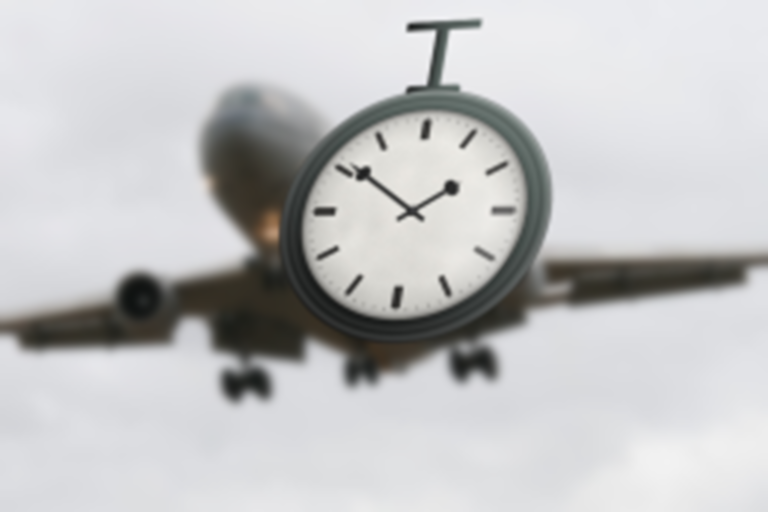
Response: 1:51
